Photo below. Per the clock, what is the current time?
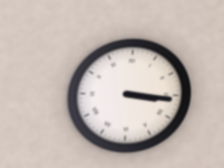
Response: 3:16
